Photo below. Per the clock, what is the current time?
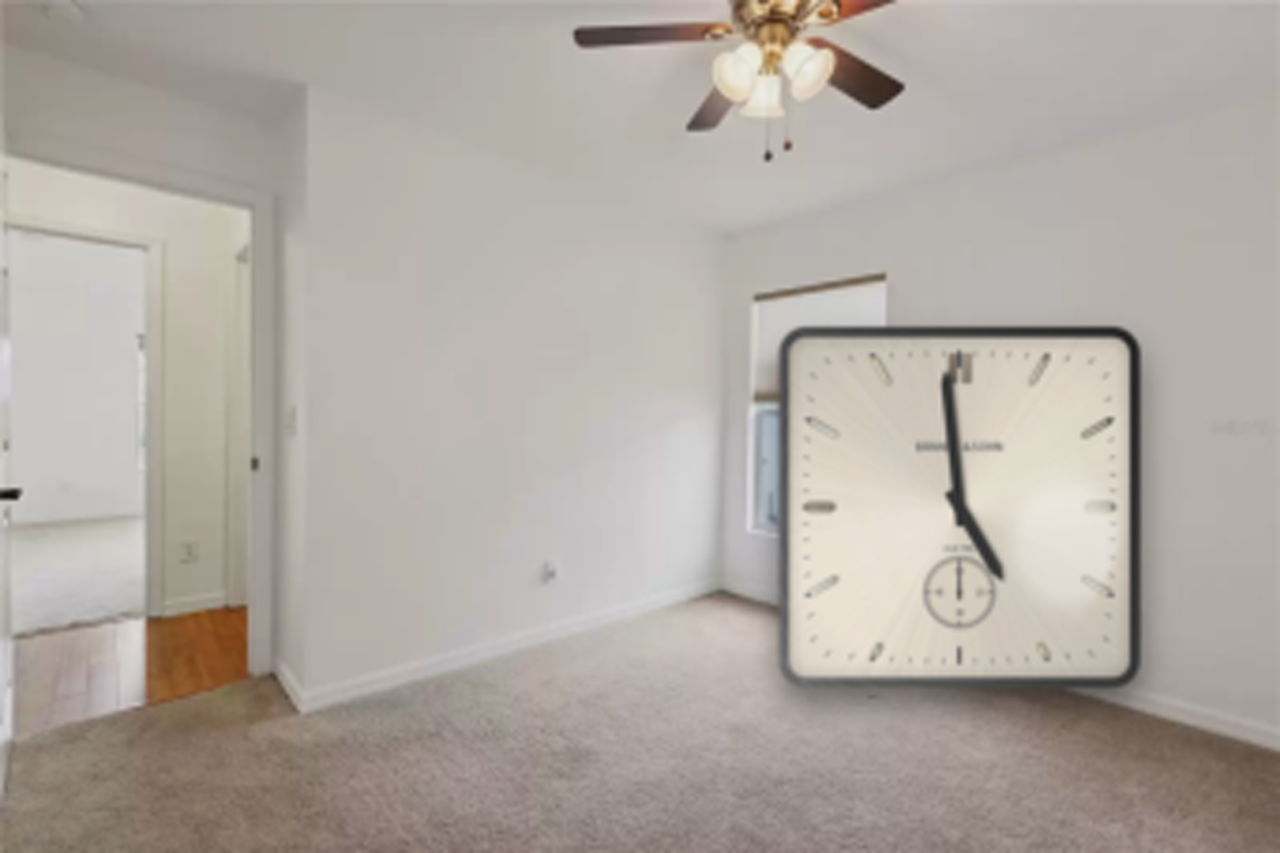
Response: 4:59
